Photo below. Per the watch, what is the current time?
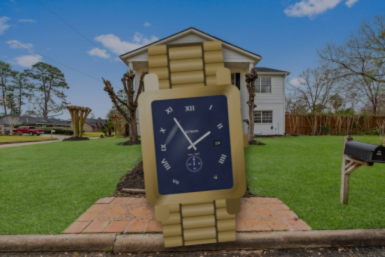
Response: 1:55
